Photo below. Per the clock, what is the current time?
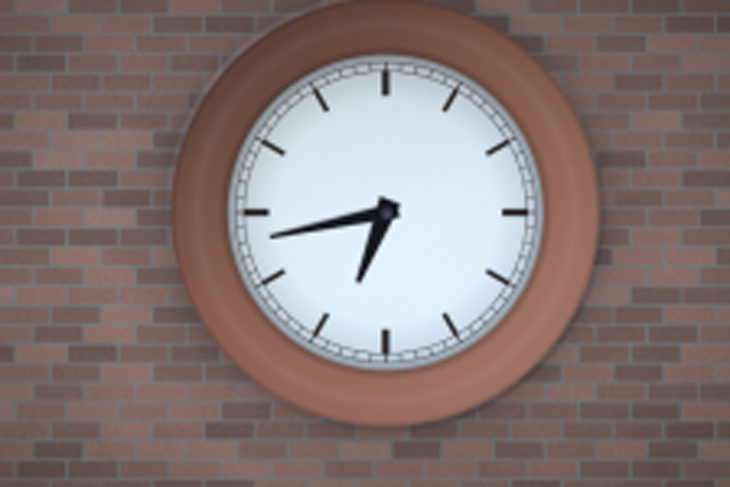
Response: 6:43
